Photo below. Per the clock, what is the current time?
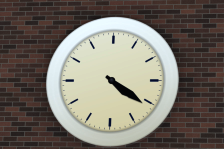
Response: 4:21
